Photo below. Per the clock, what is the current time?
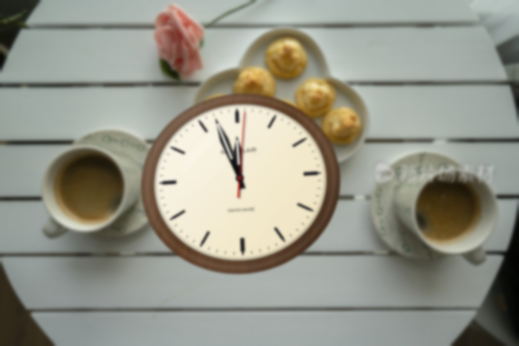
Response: 11:57:01
